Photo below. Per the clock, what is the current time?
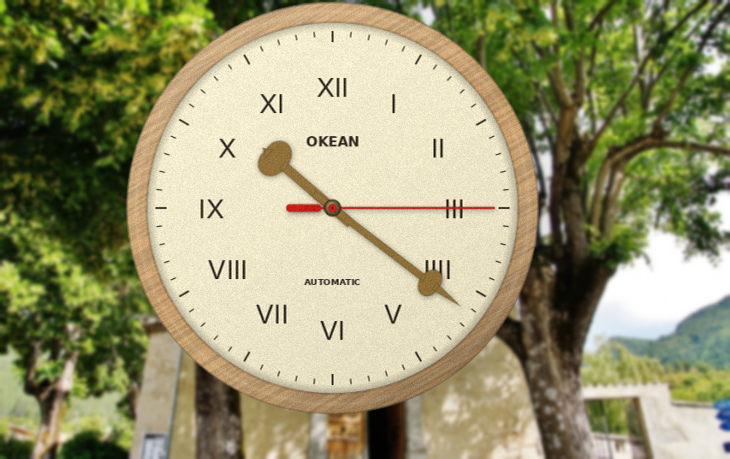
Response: 10:21:15
